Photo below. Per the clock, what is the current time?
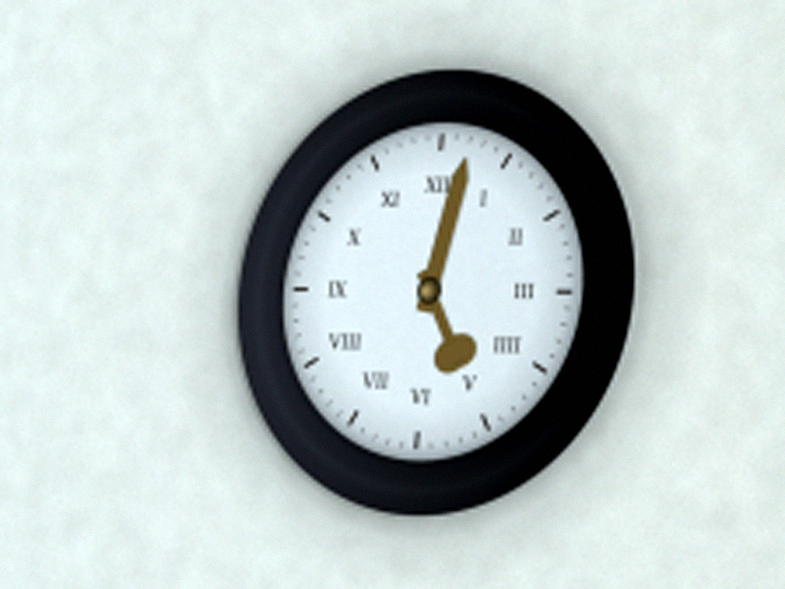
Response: 5:02
